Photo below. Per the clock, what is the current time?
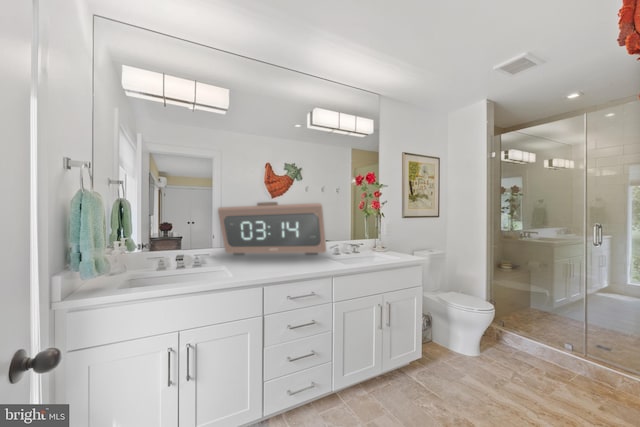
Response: 3:14
